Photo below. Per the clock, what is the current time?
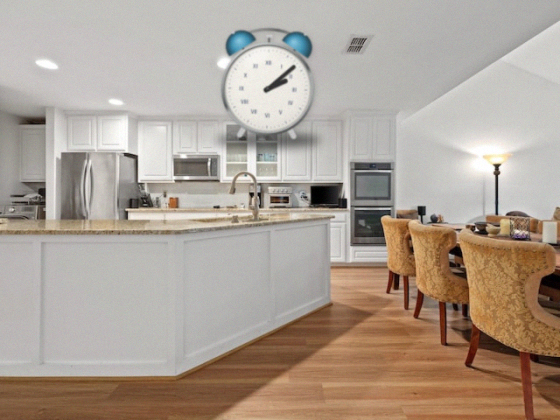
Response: 2:08
